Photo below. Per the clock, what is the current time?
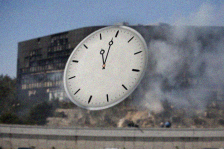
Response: 10:59
